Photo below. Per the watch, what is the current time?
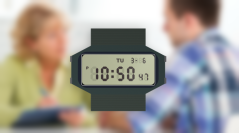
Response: 10:50:47
